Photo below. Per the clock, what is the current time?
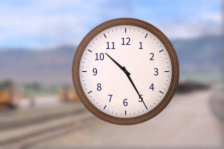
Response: 10:25
